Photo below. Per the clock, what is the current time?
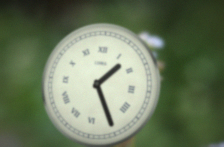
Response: 1:25
